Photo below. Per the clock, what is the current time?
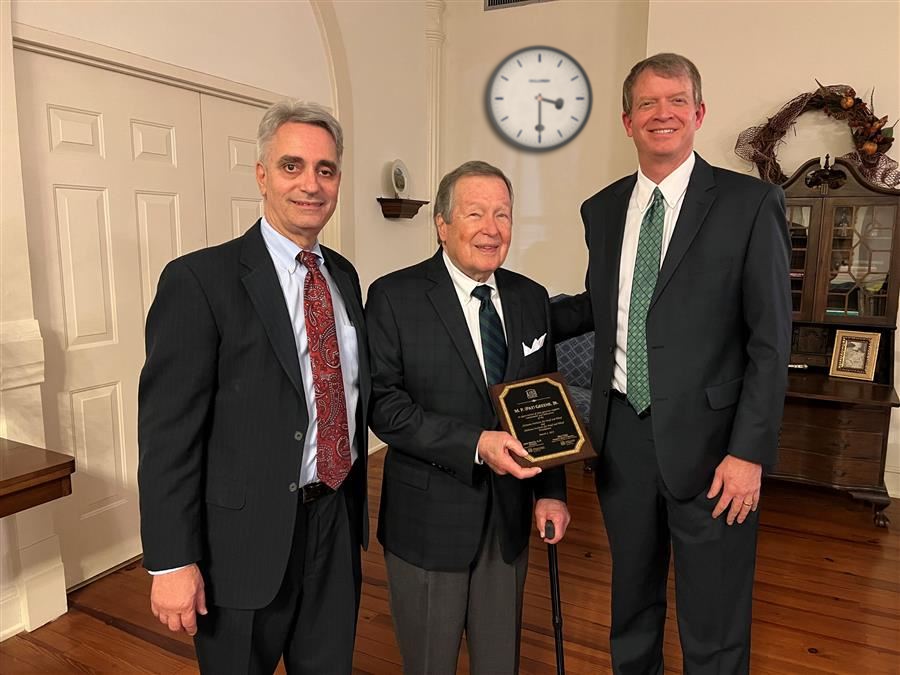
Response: 3:30
